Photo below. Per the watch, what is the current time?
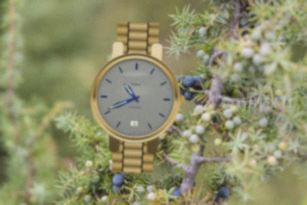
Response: 10:41
